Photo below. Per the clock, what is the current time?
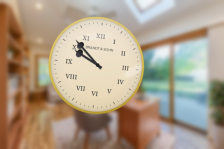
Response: 9:52
